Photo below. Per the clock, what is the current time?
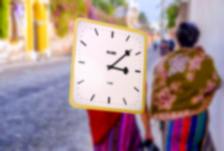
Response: 3:08
